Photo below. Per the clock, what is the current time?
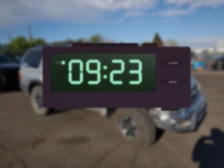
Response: 9:23
